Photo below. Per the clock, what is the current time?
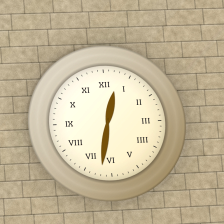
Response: 12:32
